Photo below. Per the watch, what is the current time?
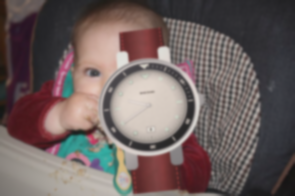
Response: 9:40
